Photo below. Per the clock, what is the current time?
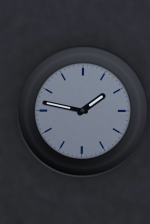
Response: 1:47
